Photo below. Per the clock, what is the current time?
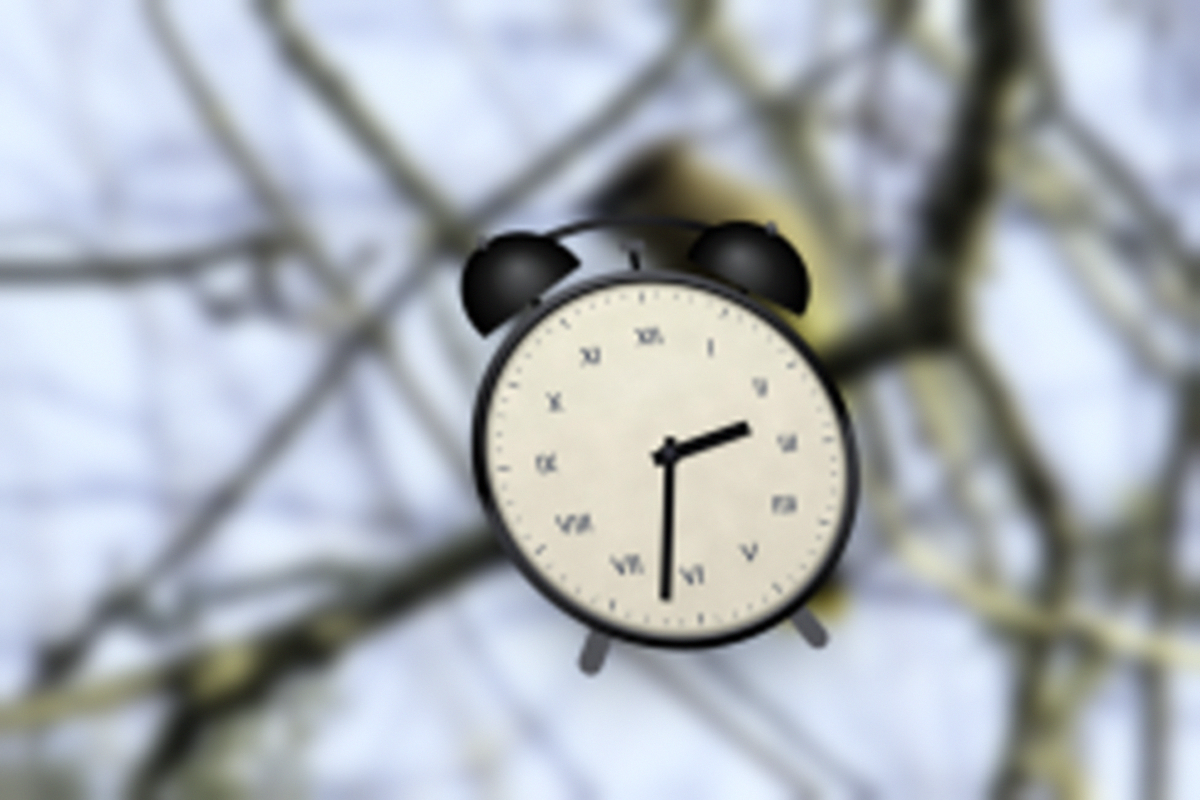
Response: 2:32
